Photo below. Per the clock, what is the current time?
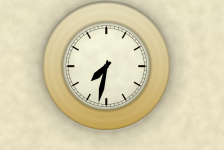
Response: 7:32
